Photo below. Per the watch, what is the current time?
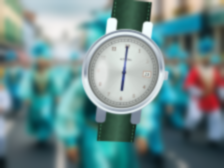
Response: 6:00
